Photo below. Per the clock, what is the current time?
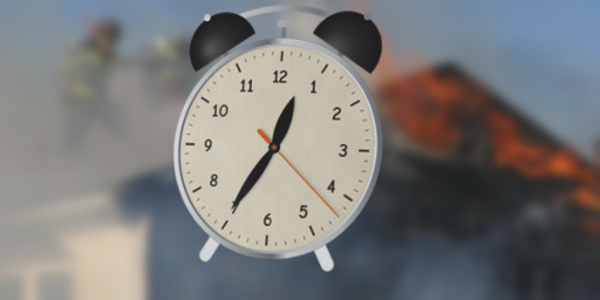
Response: 12:35:22
